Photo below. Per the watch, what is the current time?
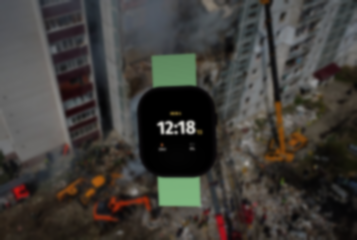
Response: 12:18
